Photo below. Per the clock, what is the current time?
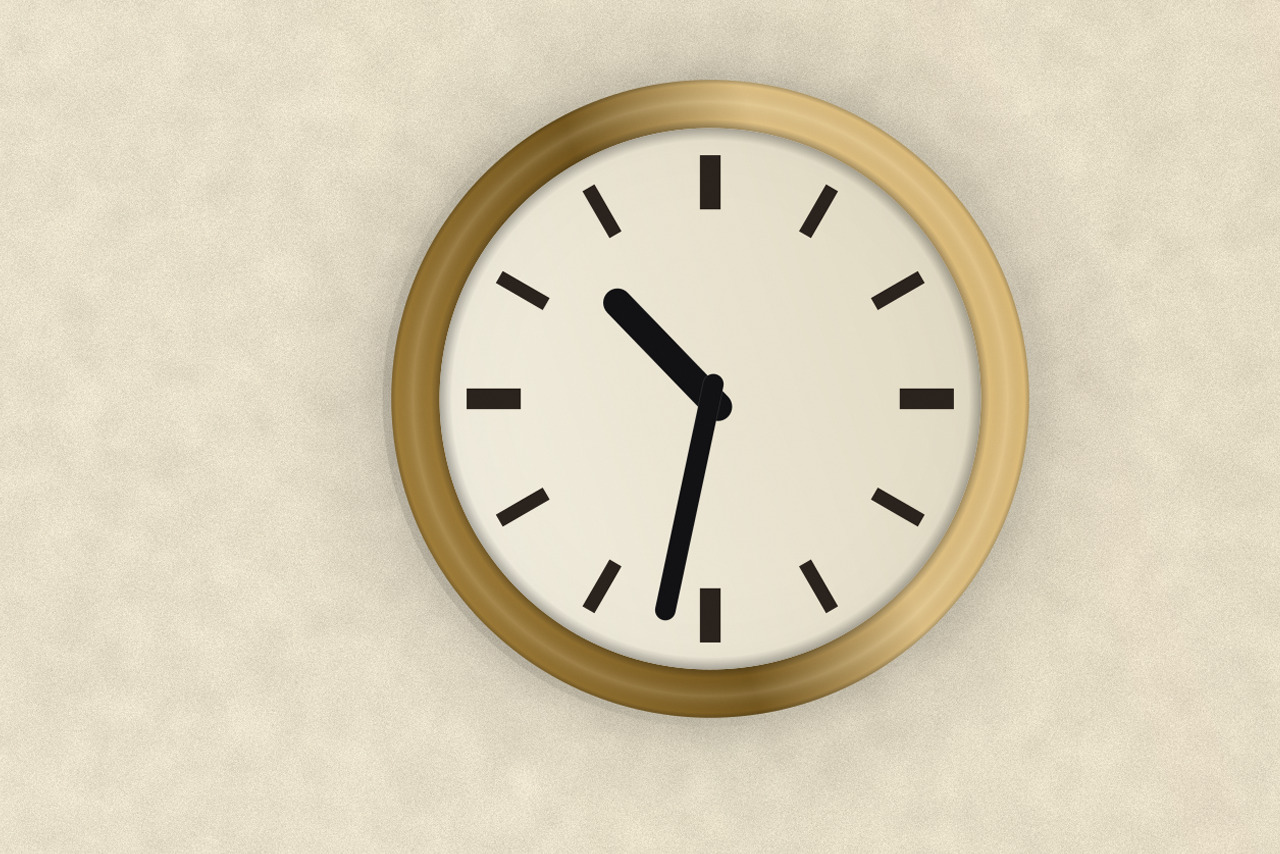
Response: 10:32
